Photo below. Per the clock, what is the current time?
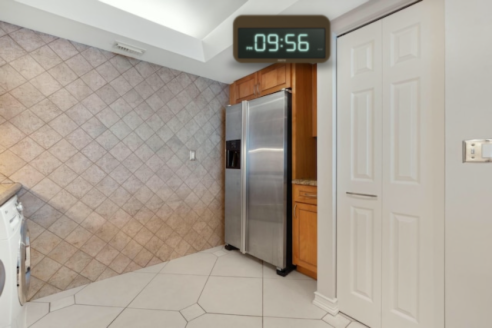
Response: 9:56
